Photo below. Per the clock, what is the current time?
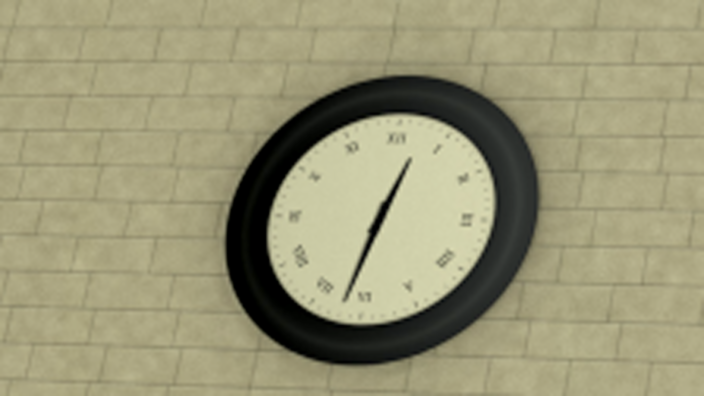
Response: 12:32
